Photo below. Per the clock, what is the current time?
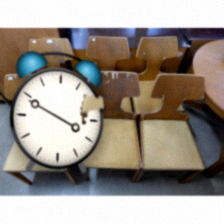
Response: 3:49
